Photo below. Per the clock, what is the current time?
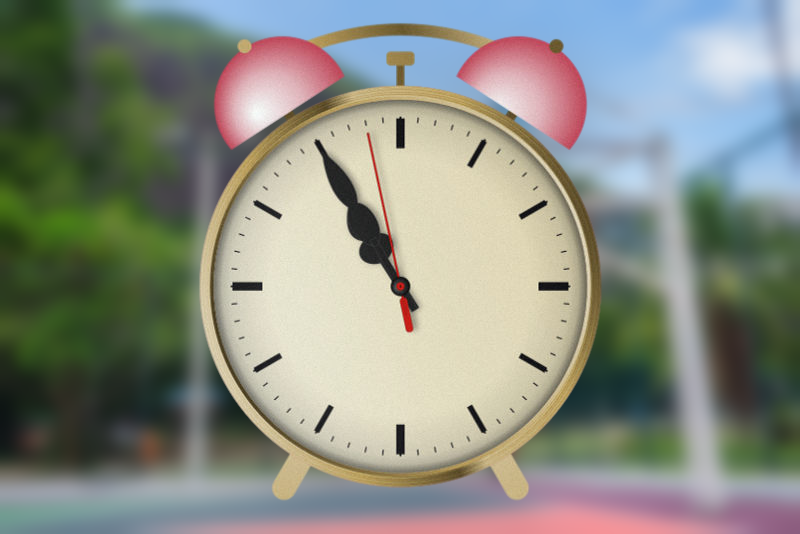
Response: 10:54:58
